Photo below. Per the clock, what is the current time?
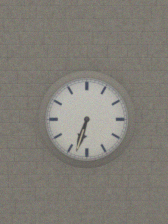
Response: 6:33
